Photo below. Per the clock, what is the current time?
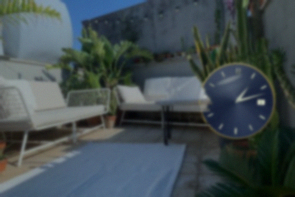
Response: 1:12
